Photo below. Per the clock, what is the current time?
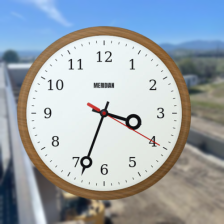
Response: 3:33:20
